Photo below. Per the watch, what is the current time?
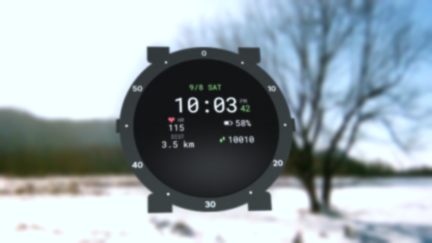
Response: 10:03
